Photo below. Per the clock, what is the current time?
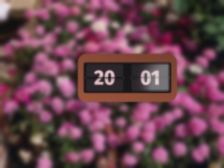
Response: 20:01
